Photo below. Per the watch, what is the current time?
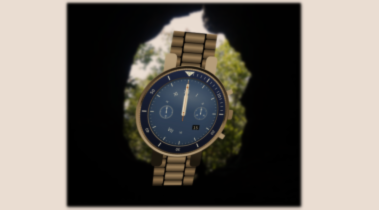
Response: 12:00
